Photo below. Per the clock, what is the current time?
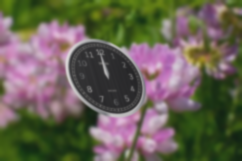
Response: 12:00
